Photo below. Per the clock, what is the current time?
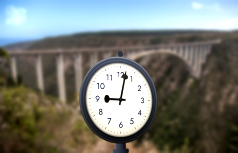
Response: 9:02
